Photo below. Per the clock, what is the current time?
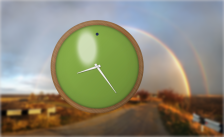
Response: 8:24
